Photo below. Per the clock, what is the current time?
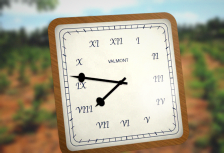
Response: 7:47
